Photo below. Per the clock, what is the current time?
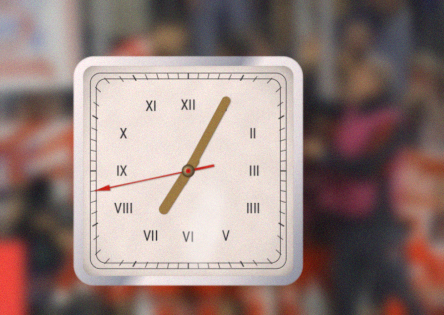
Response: 7:04:43
